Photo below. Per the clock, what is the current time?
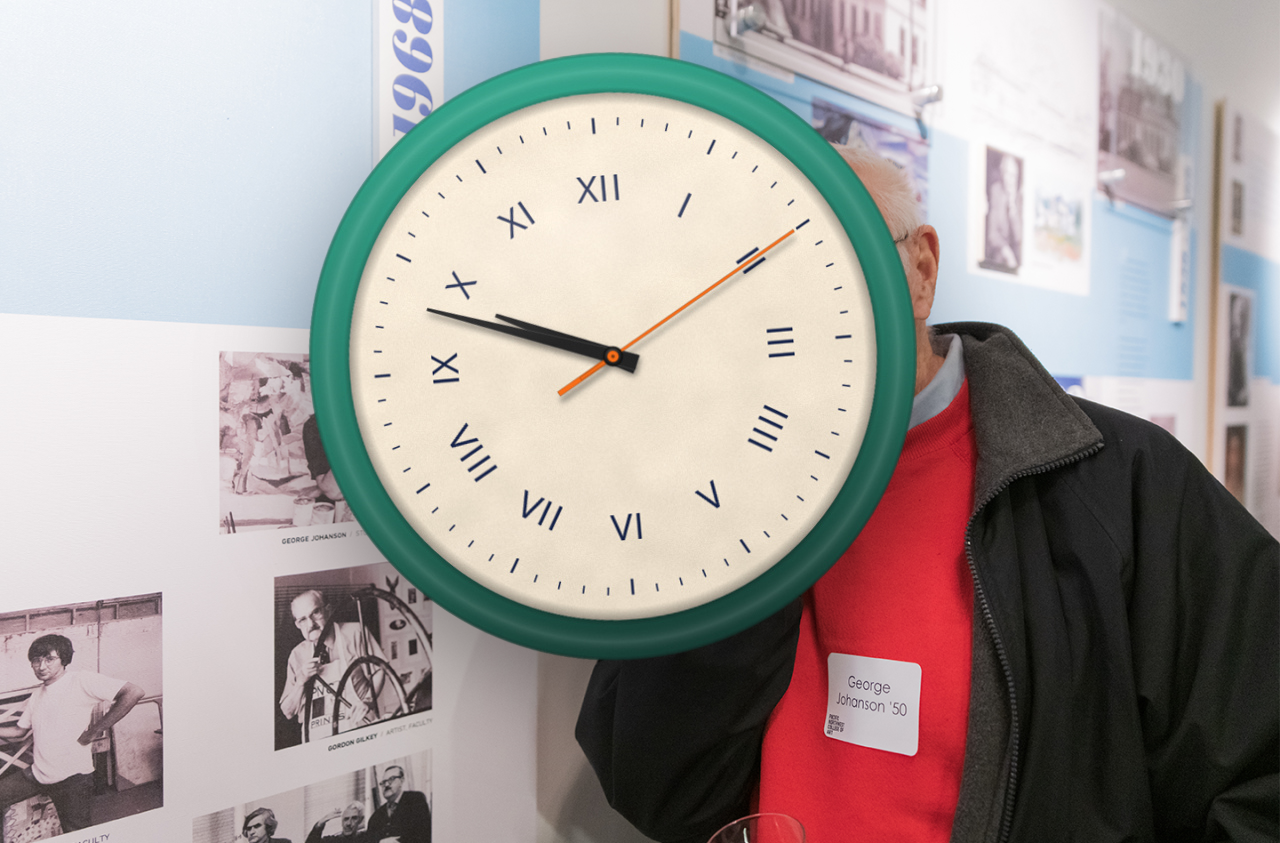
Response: 9:48:10
